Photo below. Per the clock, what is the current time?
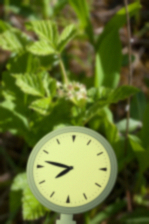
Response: 7:47
